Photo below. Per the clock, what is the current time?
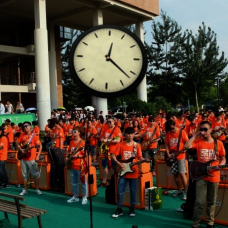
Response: 12:22
